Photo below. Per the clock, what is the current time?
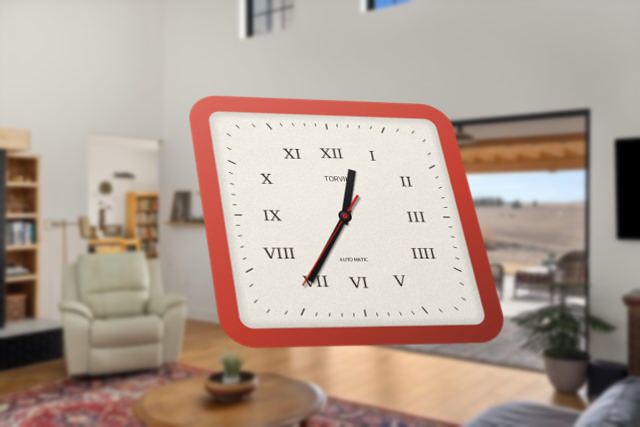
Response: 12:35:36
